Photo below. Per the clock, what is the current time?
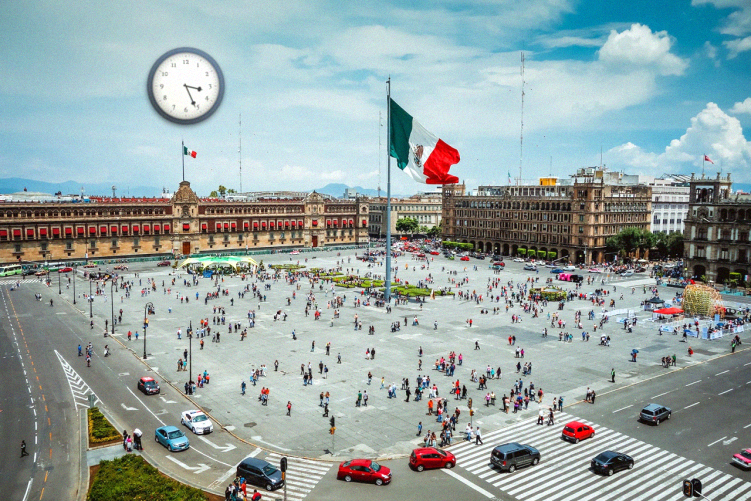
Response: 3:26
